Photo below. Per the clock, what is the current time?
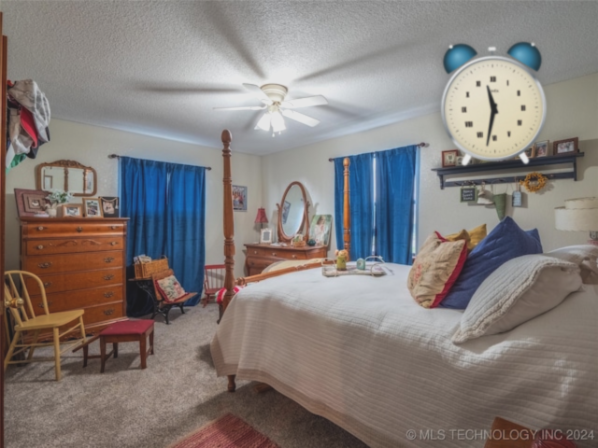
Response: 11:32
